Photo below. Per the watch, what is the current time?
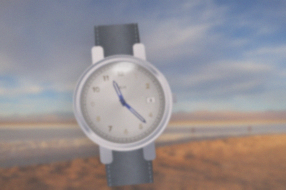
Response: 11:23
